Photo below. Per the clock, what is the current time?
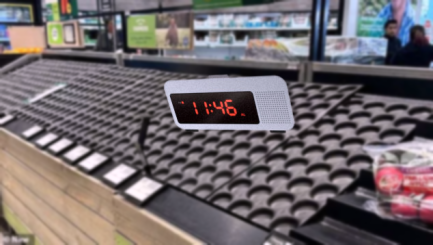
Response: 11:46
